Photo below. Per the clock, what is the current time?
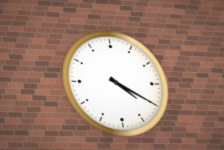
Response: 4:20
